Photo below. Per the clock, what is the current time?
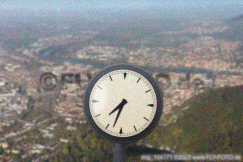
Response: 7:33
